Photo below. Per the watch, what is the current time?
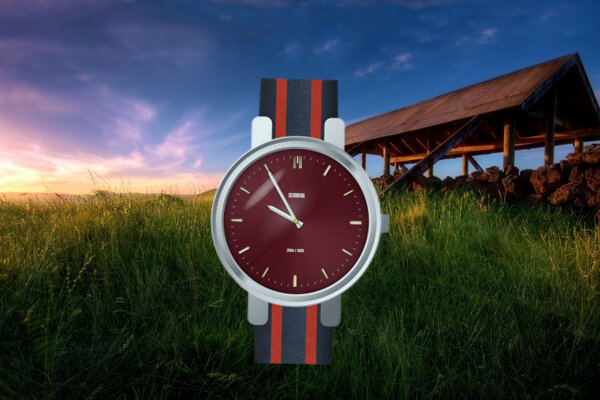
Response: 9:55
